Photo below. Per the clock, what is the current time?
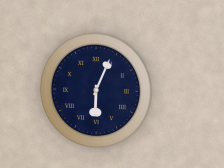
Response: 6:04
